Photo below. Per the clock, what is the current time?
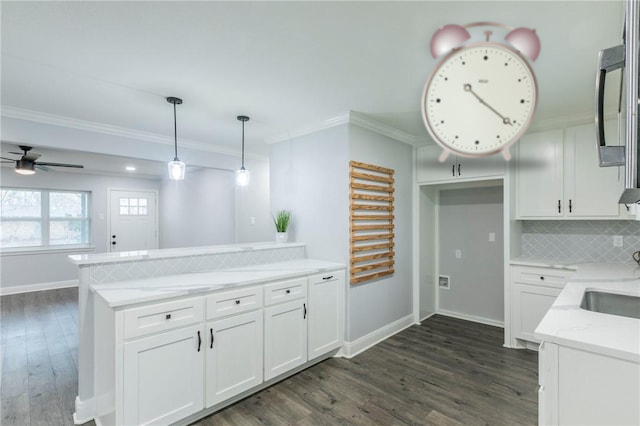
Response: 10:21
